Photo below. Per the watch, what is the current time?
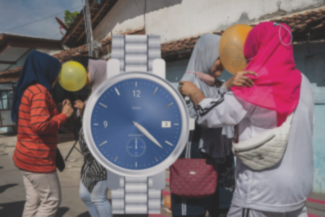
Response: 4:22
